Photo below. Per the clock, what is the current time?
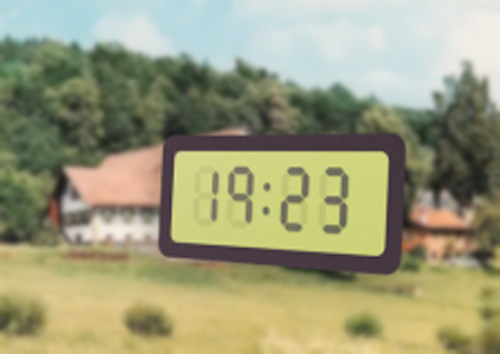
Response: 19:23
